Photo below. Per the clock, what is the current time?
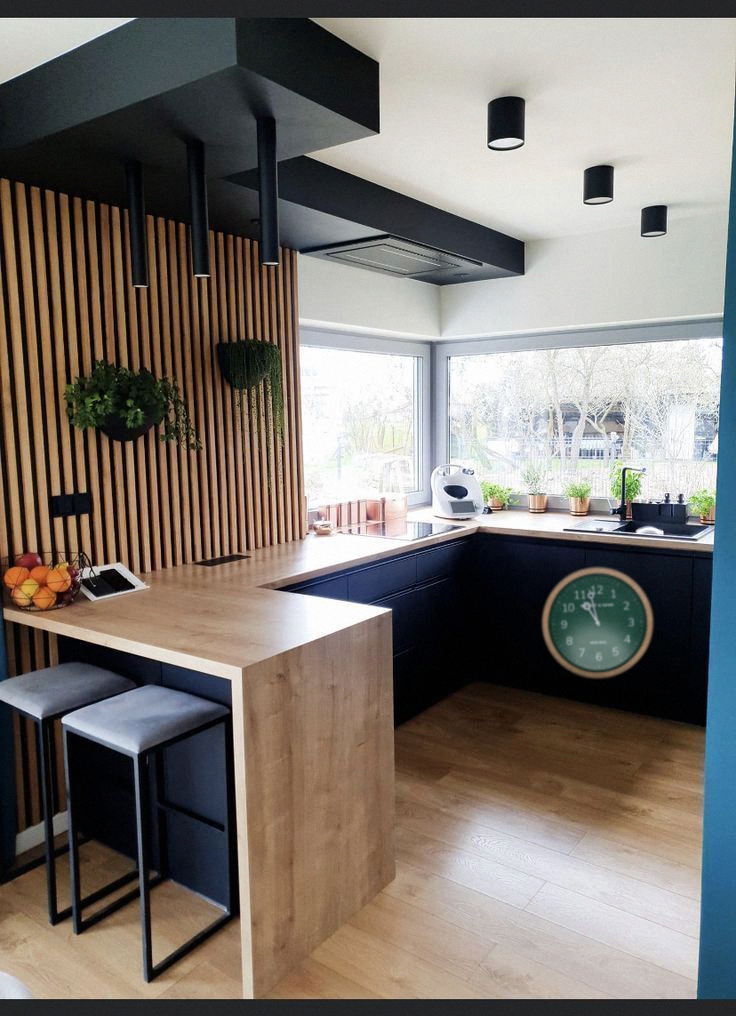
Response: 10:58
